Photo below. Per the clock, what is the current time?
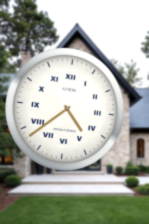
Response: 4:38
